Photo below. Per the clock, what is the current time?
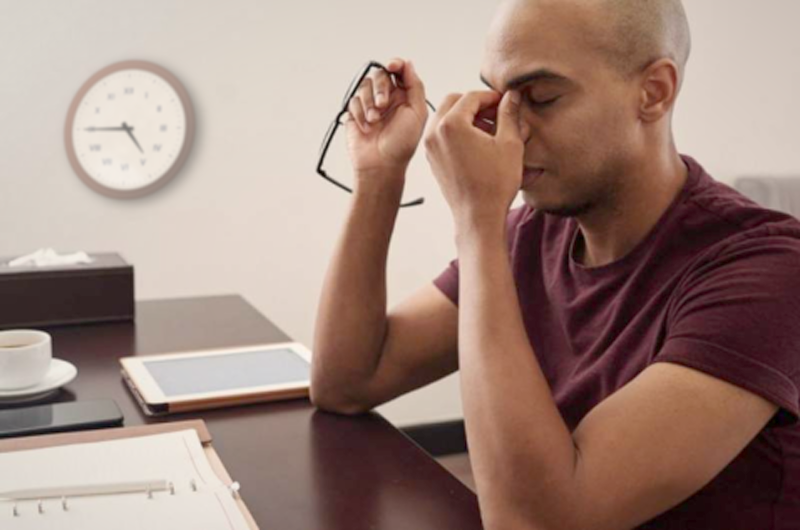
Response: 4:45
